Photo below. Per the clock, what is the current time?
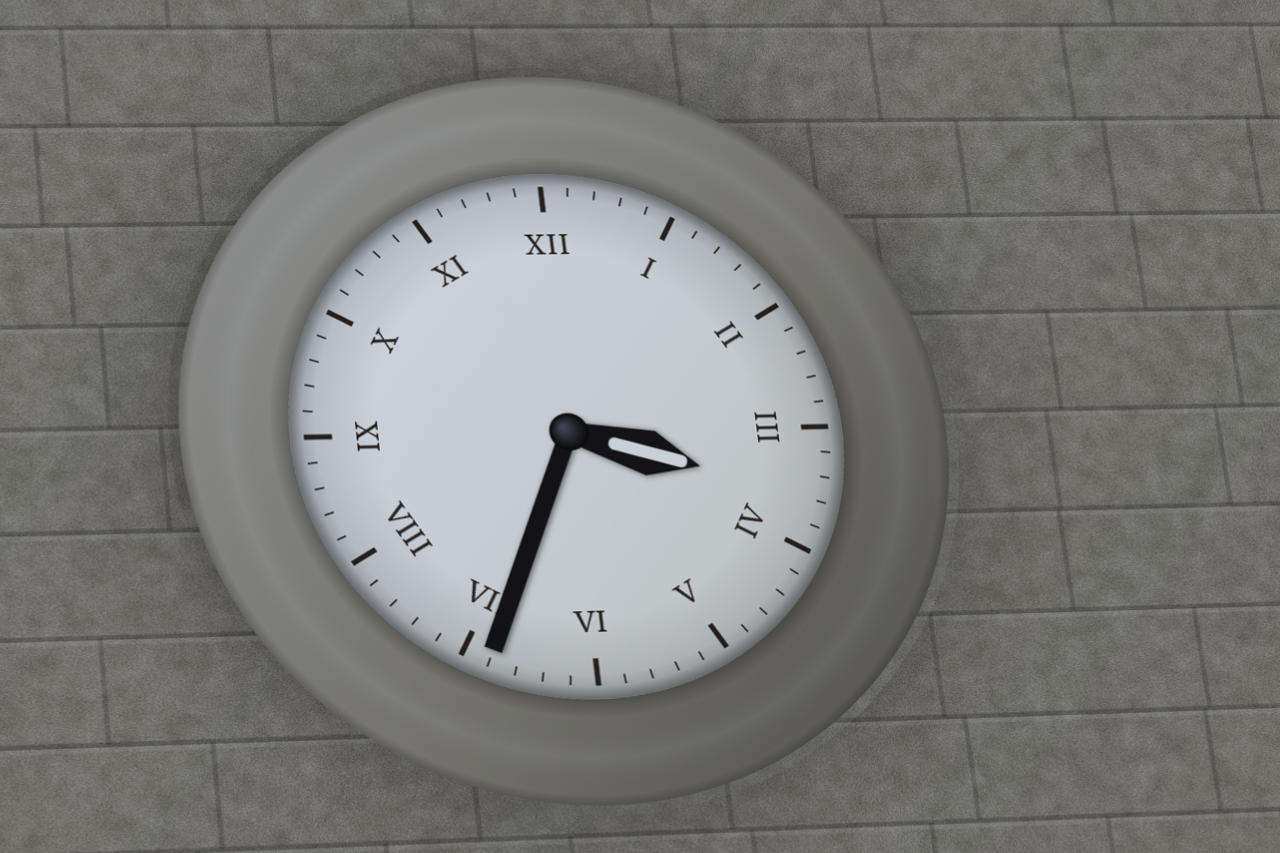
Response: 3:34
